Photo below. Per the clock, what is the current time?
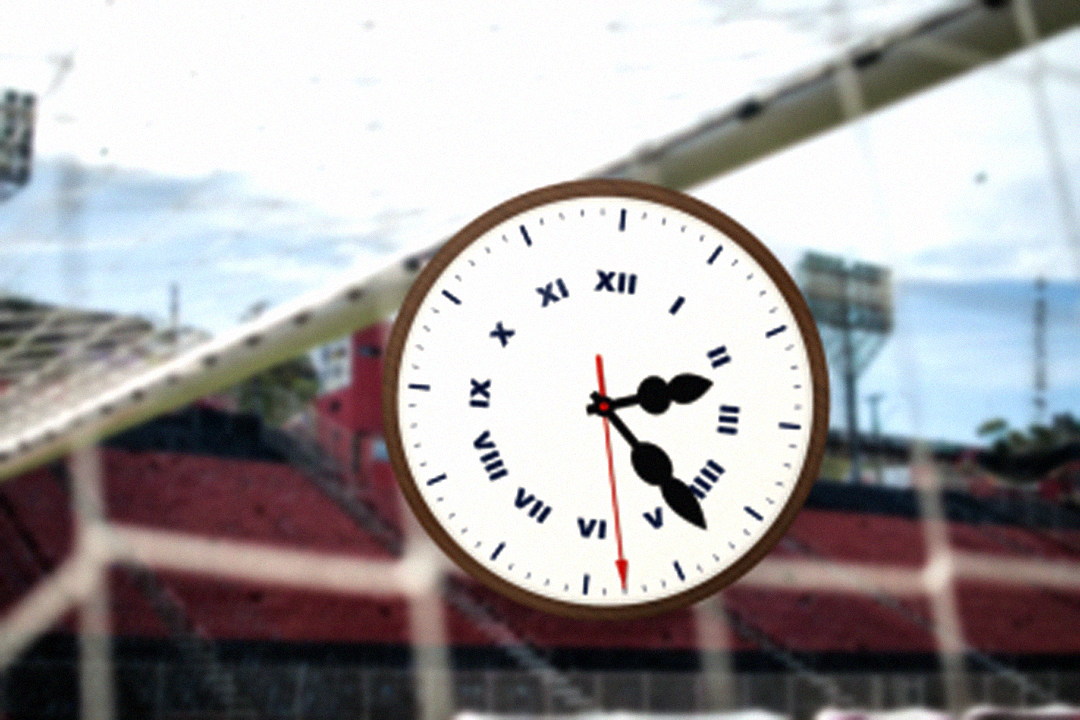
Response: 2:22:28
